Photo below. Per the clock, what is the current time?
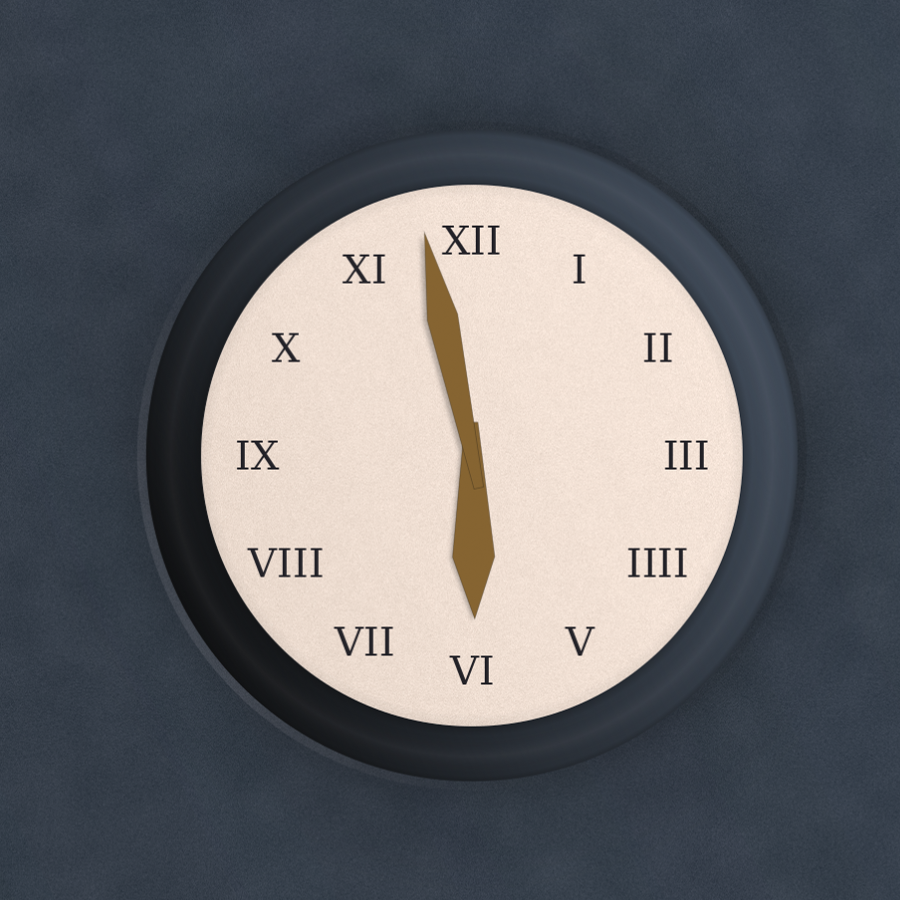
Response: 5:58
